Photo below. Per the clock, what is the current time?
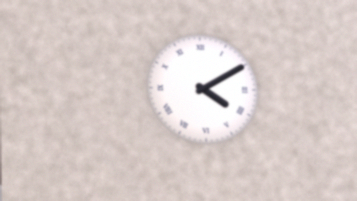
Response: 4:10
